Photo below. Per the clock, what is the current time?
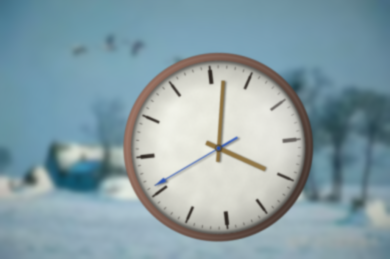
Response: 4:01:41
